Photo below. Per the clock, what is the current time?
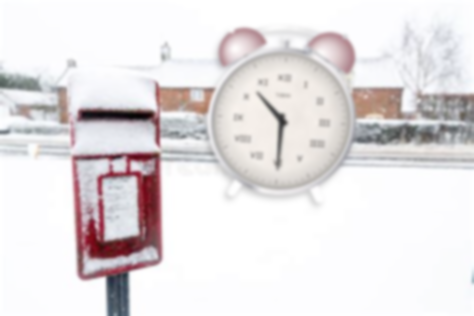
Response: 10:30
